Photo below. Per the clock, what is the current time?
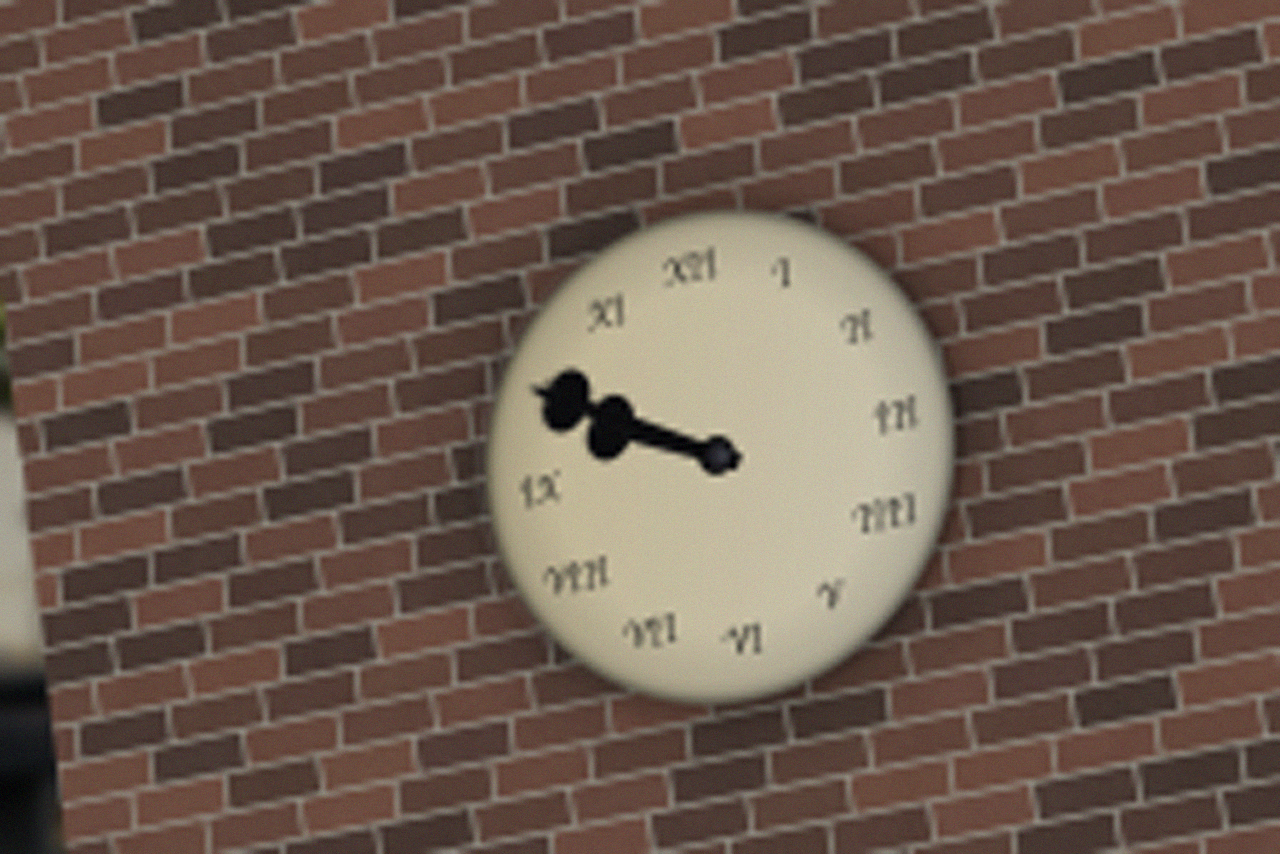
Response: 9:50
